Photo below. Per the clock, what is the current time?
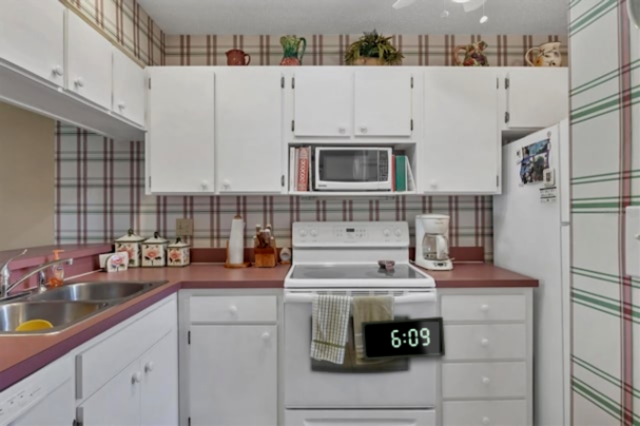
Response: 6:09
